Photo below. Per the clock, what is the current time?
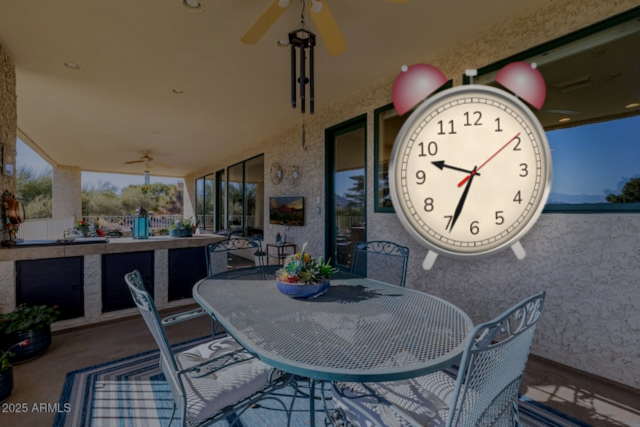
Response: 9:34:09
